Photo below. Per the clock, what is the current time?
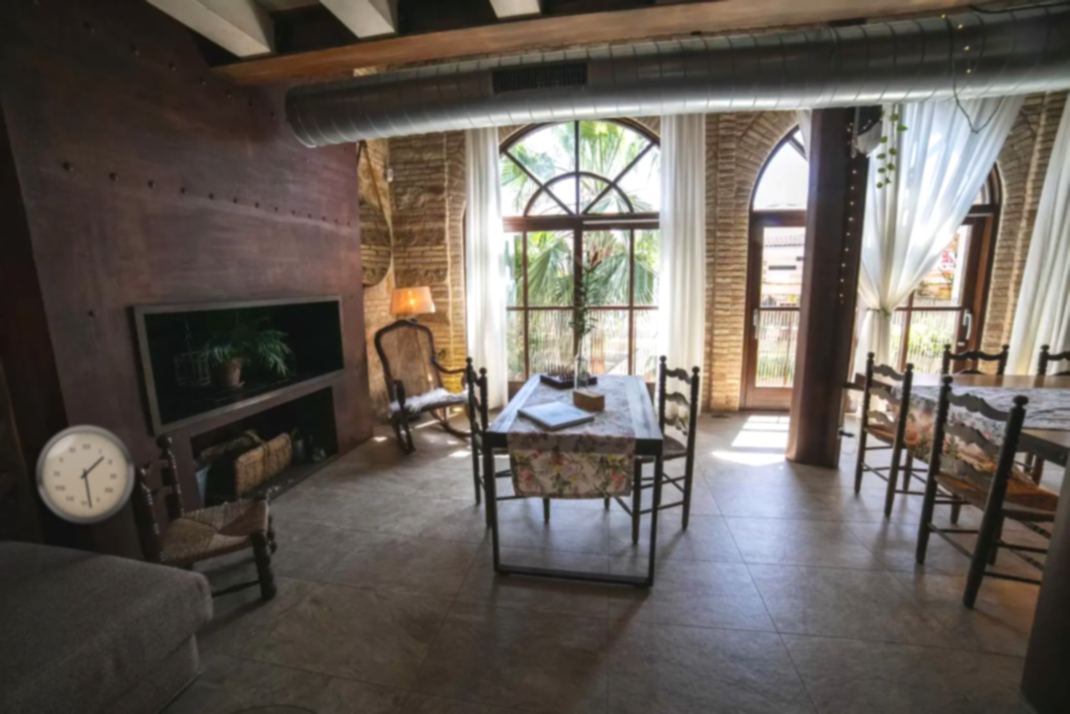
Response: 1:28
